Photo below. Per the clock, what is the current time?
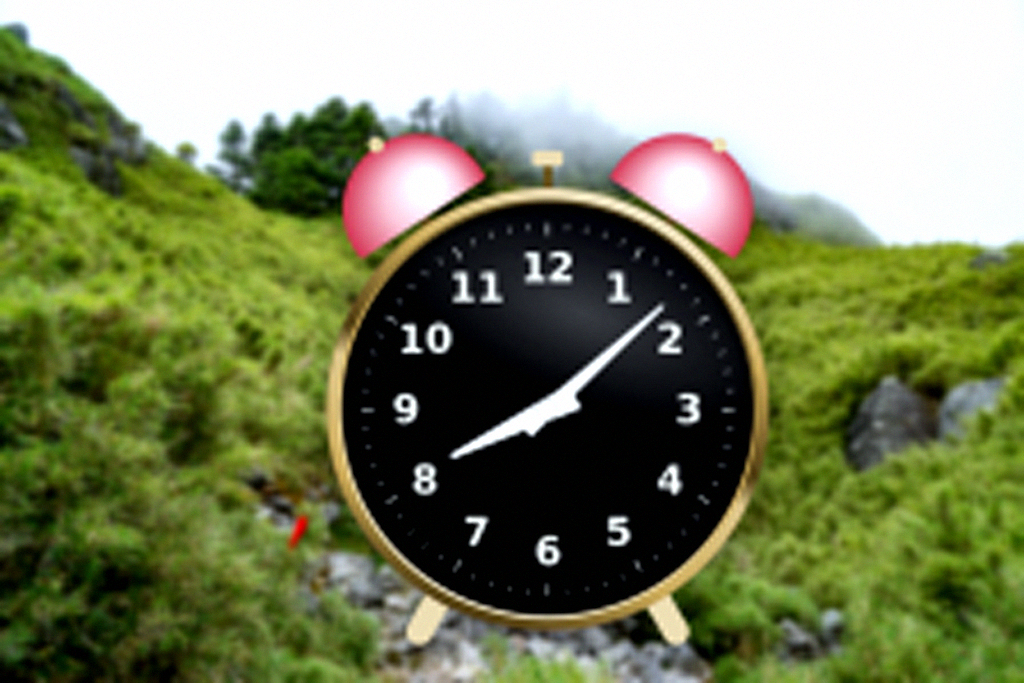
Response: 8:08
